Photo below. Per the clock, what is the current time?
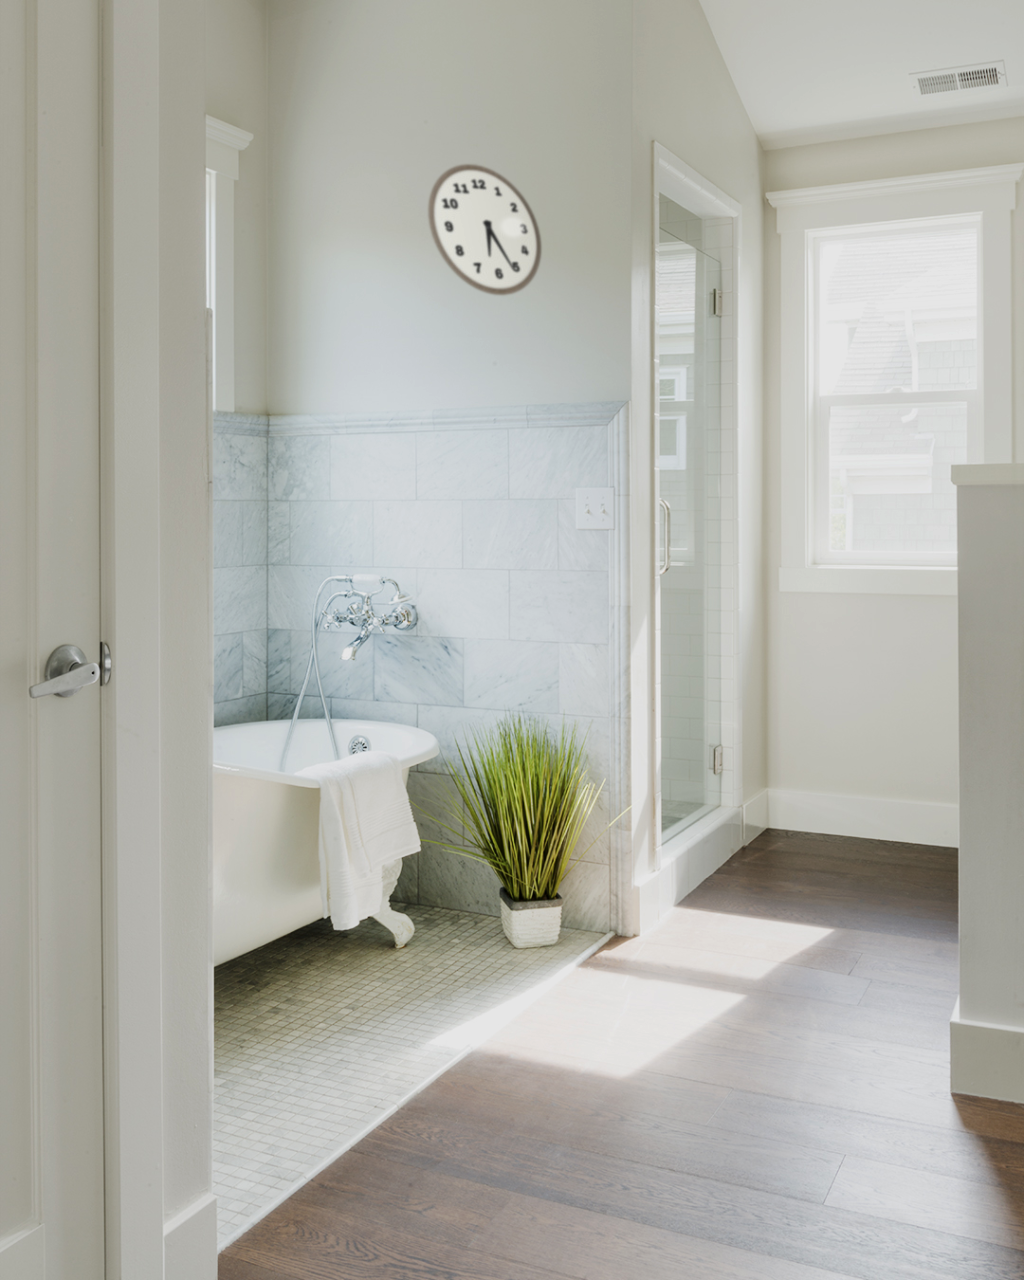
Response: 6:26
